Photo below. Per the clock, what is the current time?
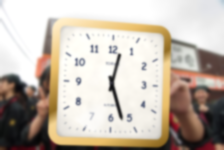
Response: 12:27
